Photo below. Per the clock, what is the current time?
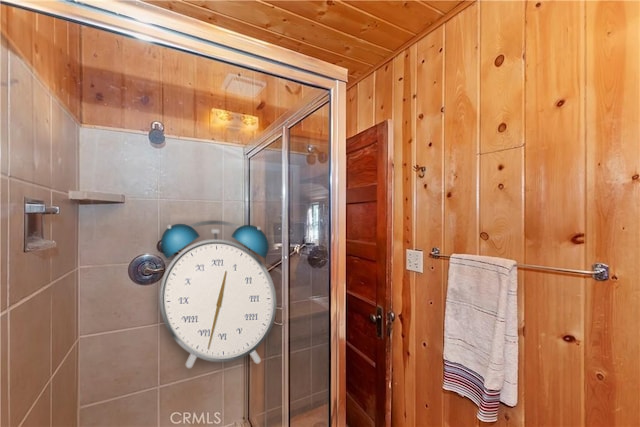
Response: 12:33
